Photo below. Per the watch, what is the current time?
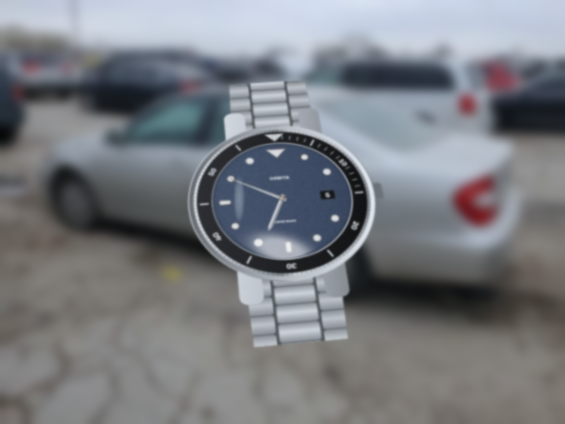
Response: 6:50
